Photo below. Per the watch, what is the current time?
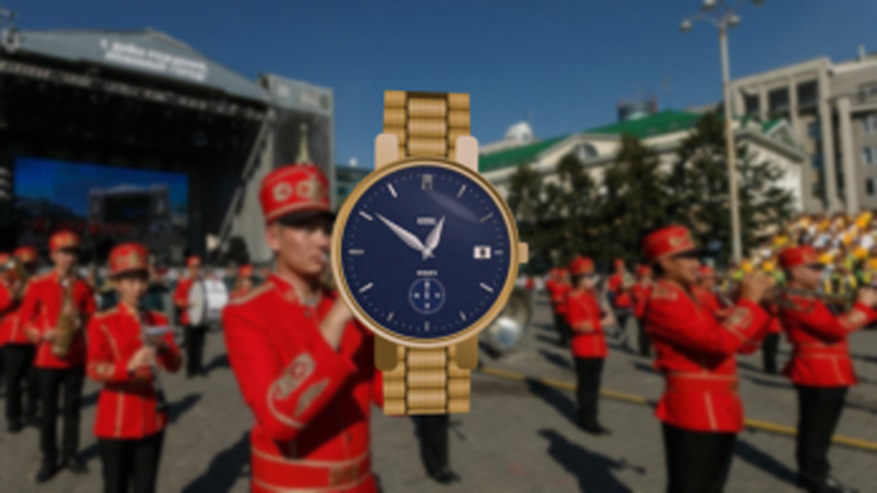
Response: 12:51
